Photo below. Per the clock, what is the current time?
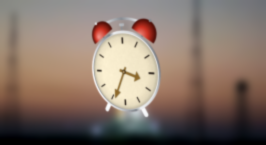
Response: 3:34
